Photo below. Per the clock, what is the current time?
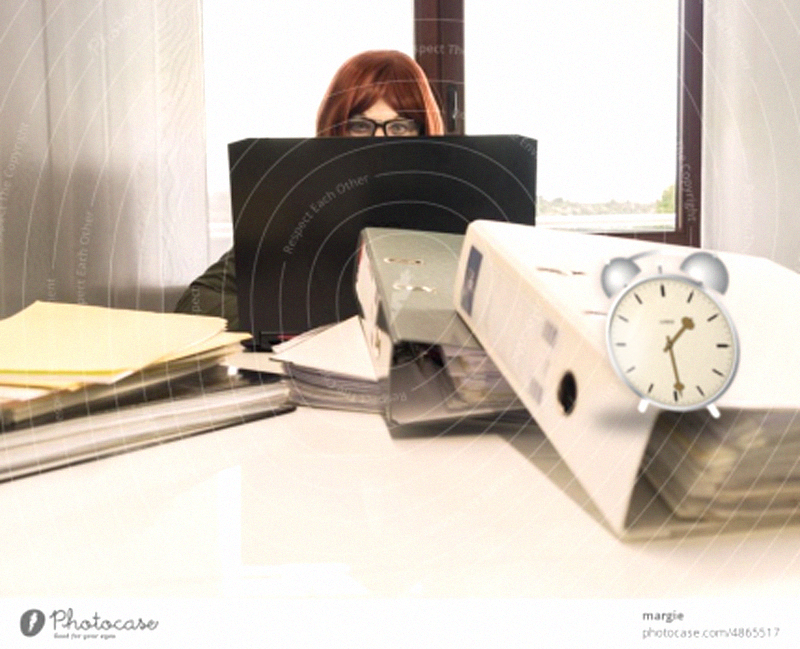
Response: 1:29
